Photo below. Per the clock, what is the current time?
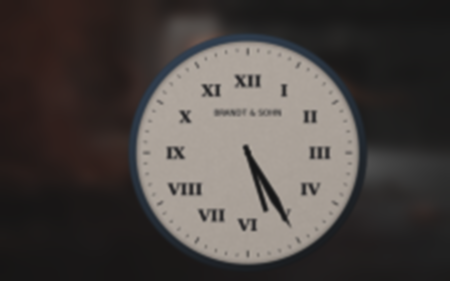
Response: 5:25
